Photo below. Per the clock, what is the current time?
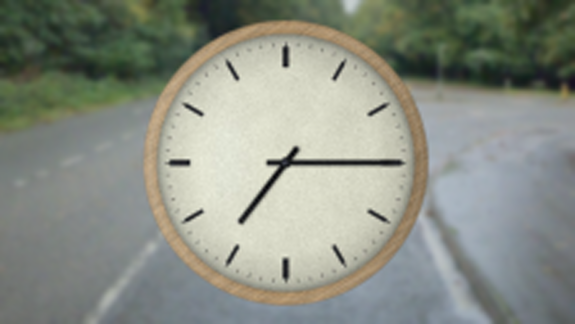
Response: 7:15
